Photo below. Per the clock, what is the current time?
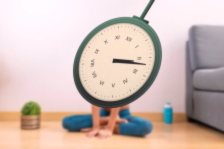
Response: 2:12
